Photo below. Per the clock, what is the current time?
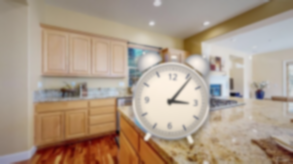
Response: 3:06
